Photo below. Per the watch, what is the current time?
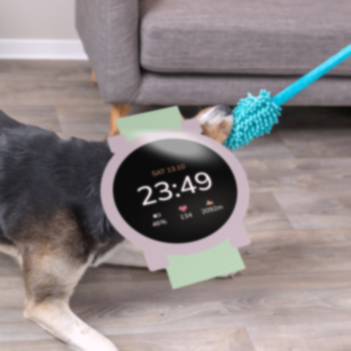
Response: 23:49
